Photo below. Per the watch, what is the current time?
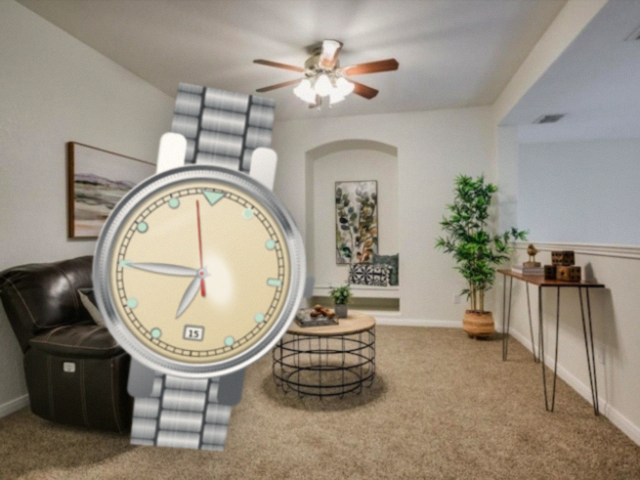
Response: 6:44:58
